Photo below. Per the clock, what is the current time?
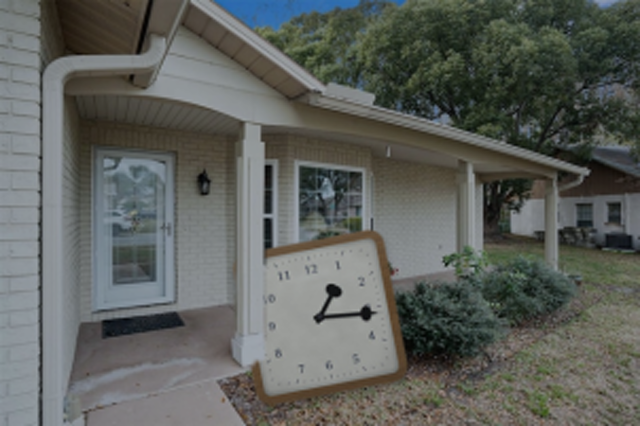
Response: 1:16
